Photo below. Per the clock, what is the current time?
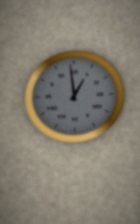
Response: 12:59
